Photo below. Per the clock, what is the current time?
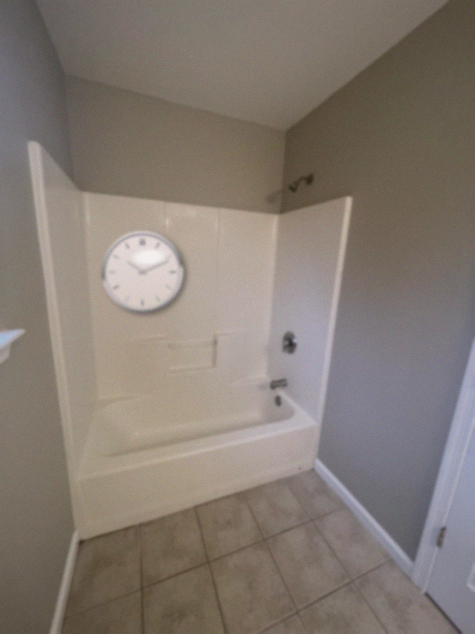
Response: 10:11
